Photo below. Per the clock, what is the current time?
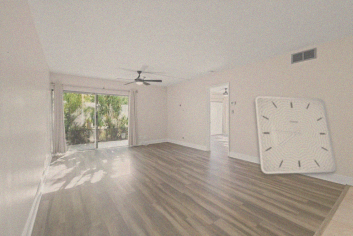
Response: 7:46
